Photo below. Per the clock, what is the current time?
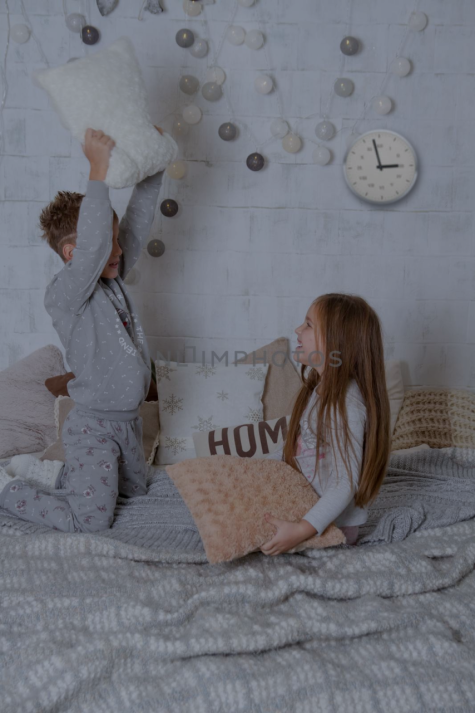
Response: 2:58
